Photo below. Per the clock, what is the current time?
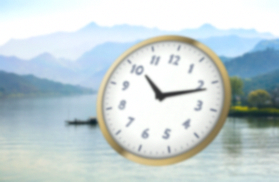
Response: 10:11
